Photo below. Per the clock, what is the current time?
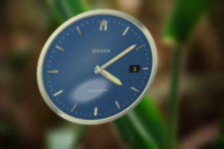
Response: 4:09
